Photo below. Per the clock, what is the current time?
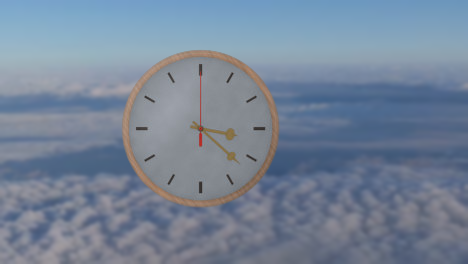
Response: 3:22:00
